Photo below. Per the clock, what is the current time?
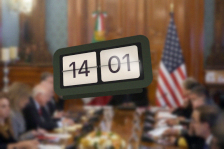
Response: 14:01
